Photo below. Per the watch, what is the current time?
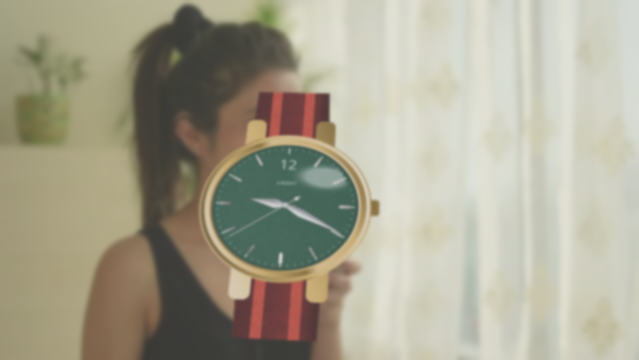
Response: 9:19:39
